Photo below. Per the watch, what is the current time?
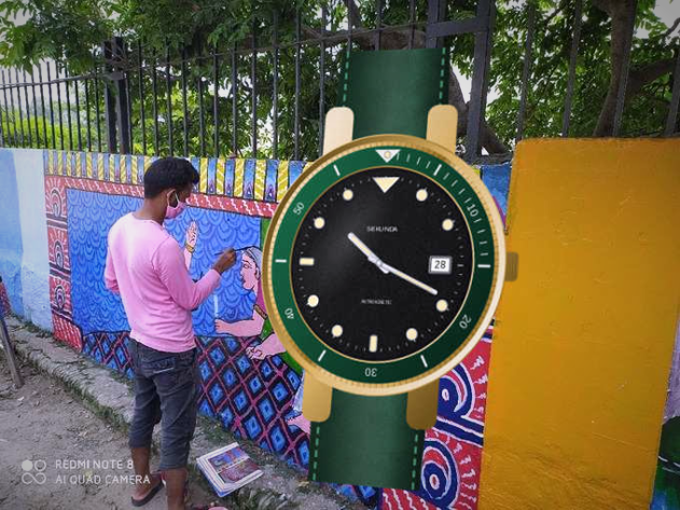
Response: 10:19
